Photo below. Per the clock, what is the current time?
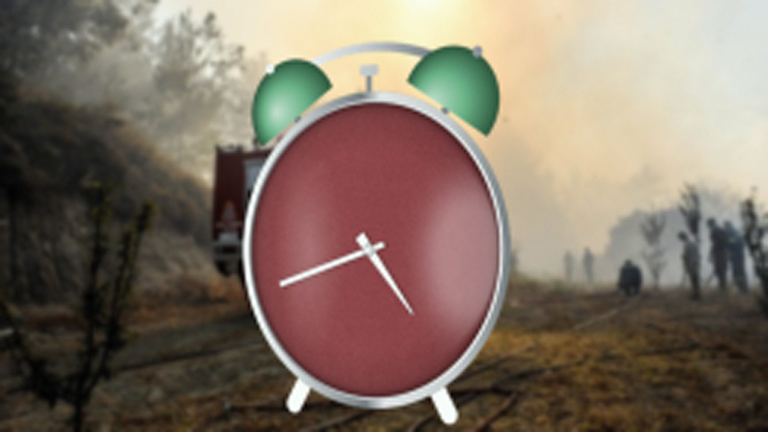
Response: 4:42
